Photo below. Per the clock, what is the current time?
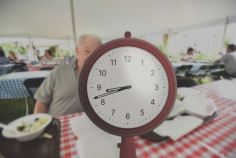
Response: 8:42
